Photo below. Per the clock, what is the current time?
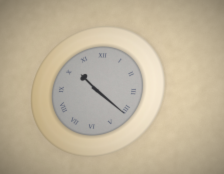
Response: 10:21
